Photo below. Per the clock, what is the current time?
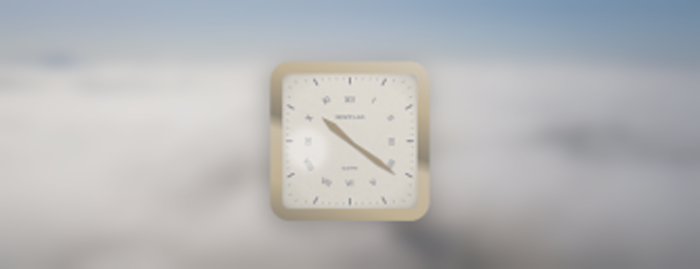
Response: 10:21
